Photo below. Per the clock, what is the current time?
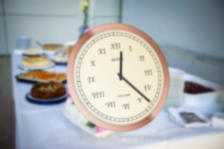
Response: 12:23
